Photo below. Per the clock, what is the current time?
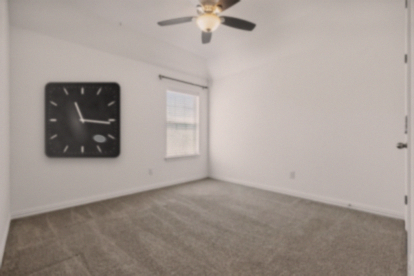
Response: 11:16
